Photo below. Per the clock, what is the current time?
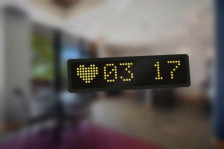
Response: 3:17
